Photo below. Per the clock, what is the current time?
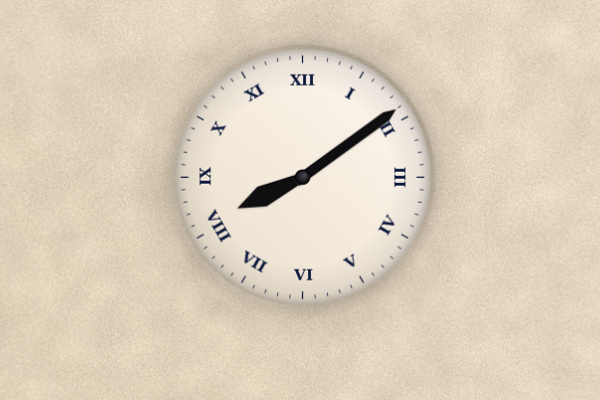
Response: 8:09
